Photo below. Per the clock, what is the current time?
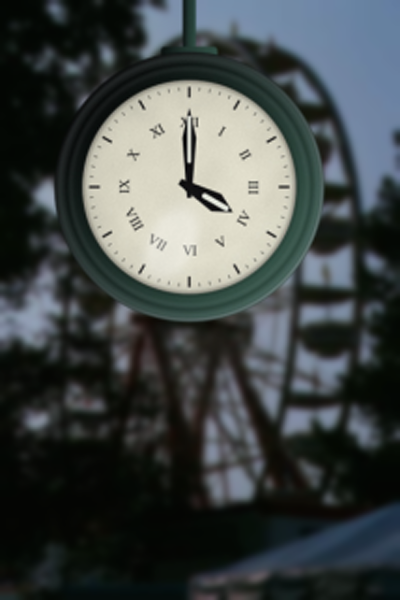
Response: 4:00
